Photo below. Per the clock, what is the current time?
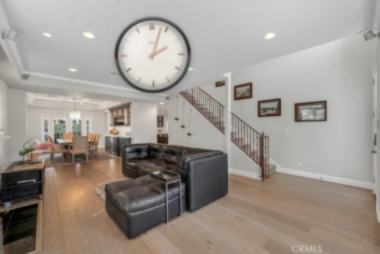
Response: 2:03
